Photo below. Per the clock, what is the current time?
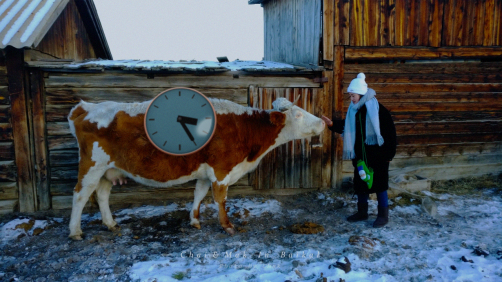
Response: 3:25
